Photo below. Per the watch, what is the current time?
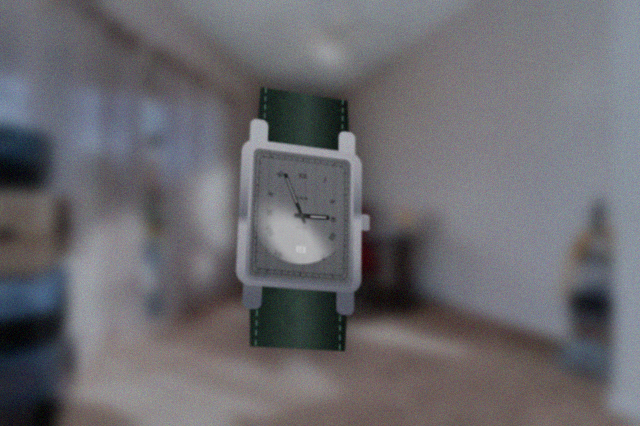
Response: 2:56
